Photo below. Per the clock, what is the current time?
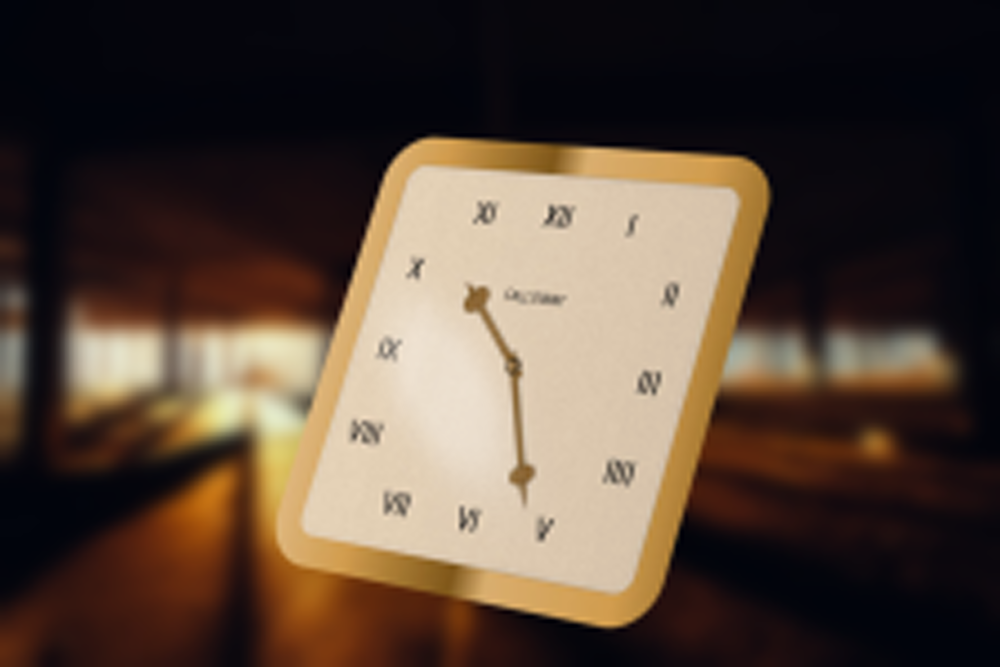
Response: 10:26
